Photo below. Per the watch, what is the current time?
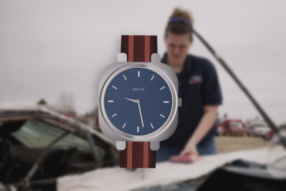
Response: 9:28
